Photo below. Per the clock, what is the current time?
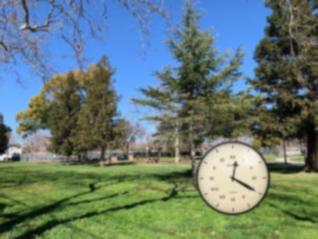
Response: 12:20
